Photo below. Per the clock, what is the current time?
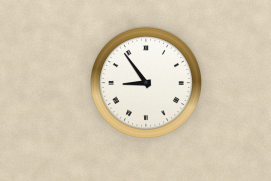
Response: 8:54
